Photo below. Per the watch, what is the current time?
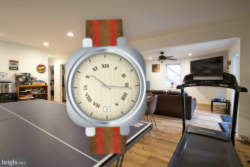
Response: 10:16
